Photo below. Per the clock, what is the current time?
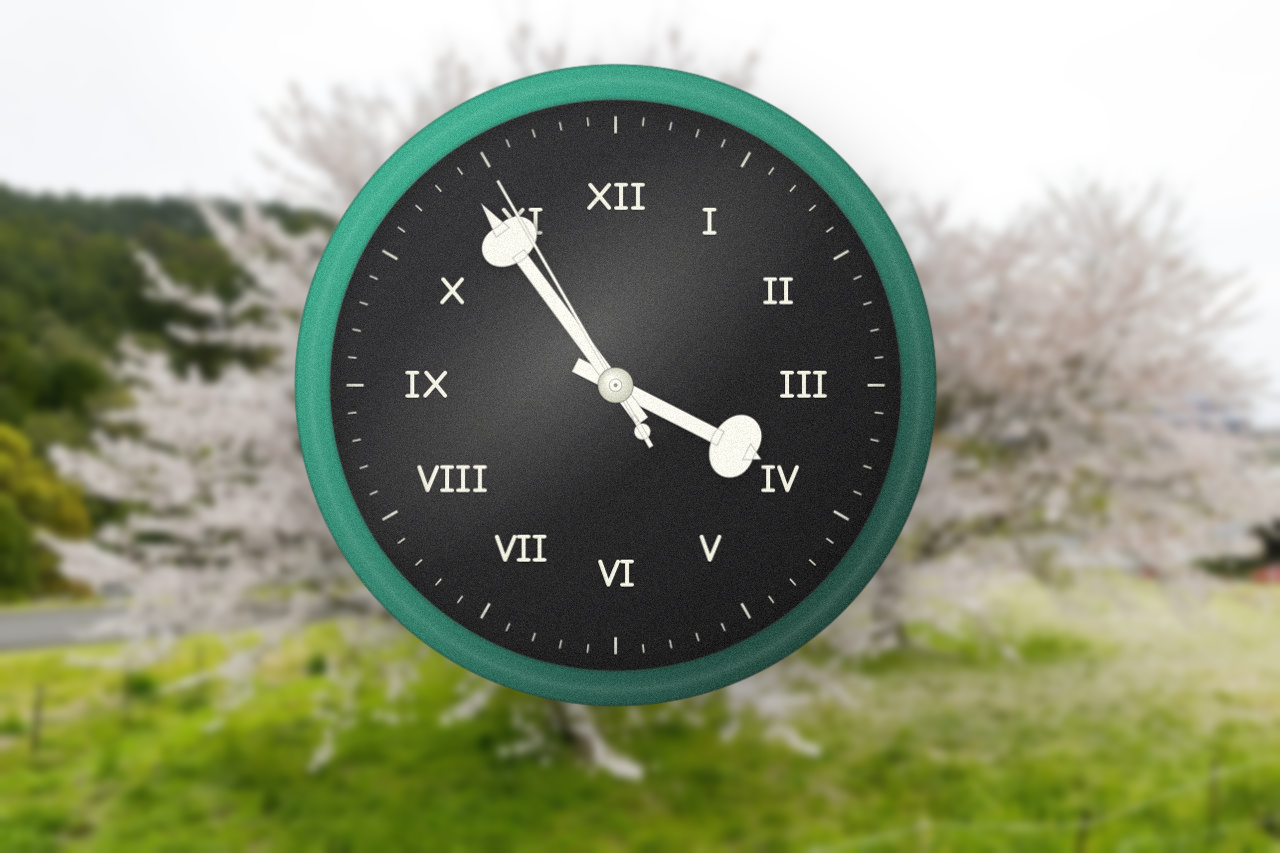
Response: 3:53:55
